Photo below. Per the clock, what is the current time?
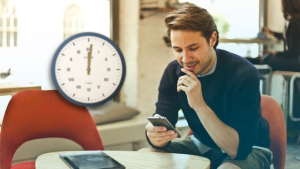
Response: 12:01
